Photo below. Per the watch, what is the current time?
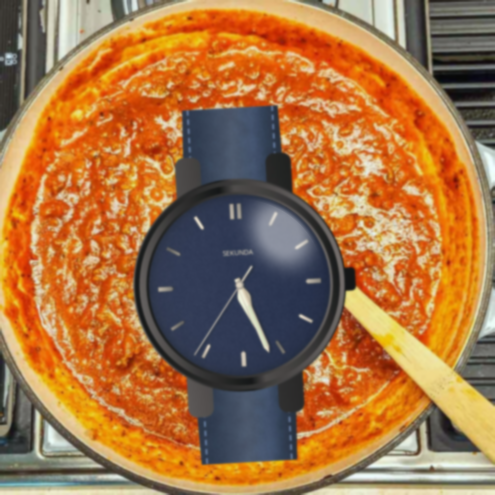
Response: 5:26:36
